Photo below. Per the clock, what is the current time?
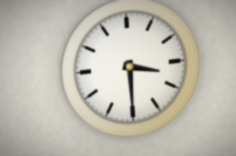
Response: 3:30
